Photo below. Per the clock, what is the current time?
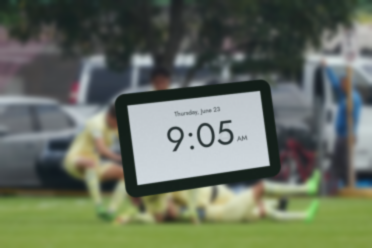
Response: 9:05
